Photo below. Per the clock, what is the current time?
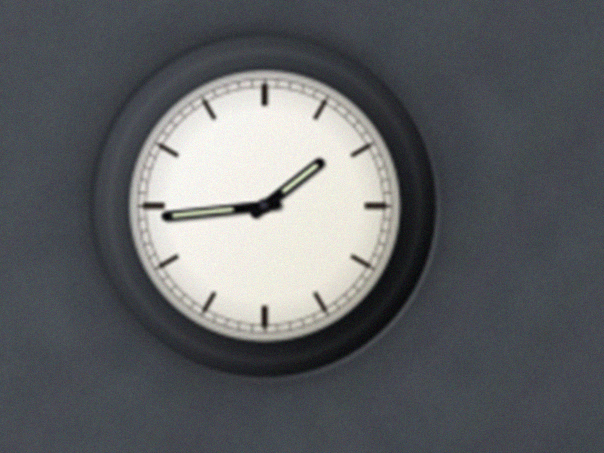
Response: 1:44
